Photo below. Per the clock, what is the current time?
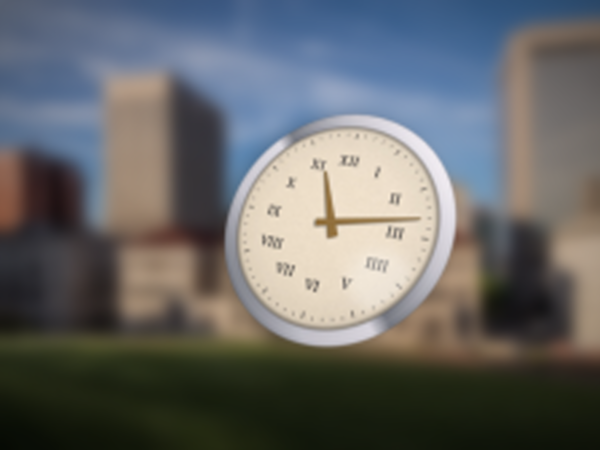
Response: 11:13
